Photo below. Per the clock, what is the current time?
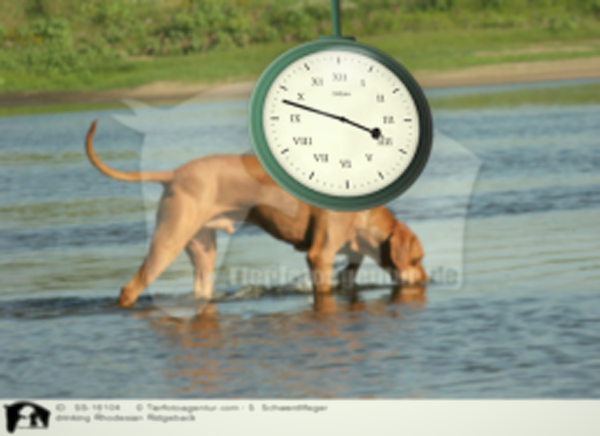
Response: 3:48
